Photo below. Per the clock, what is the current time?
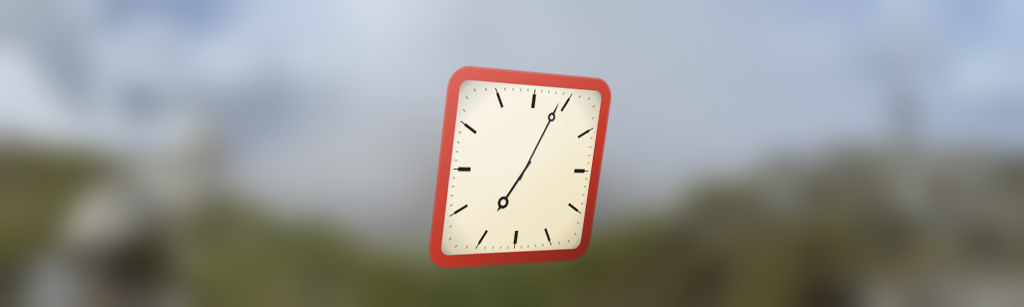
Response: 7:04
